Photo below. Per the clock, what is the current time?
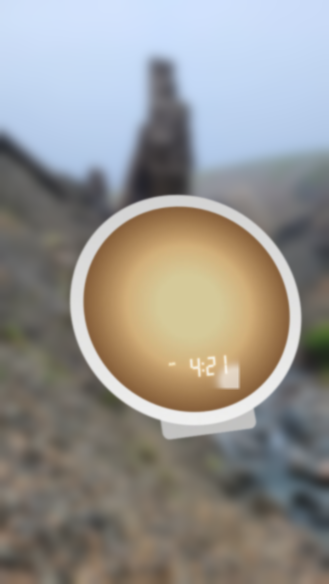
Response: 4:21
